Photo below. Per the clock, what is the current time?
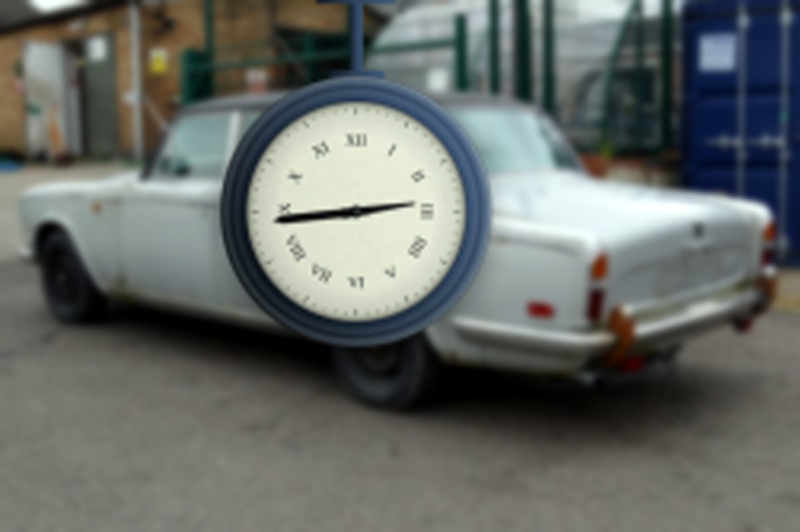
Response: 2:44
